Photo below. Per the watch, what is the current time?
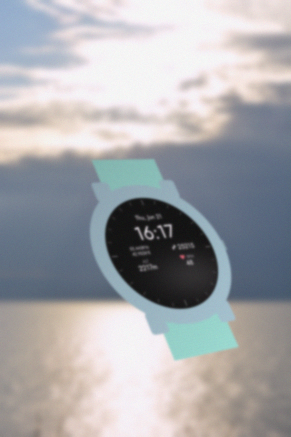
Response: 16:17
